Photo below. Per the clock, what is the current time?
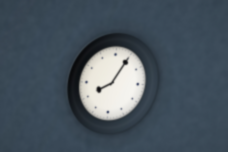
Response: 8:05
